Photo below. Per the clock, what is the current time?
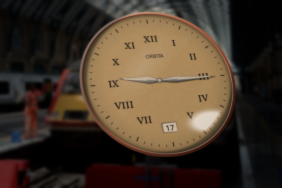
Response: 9:15
